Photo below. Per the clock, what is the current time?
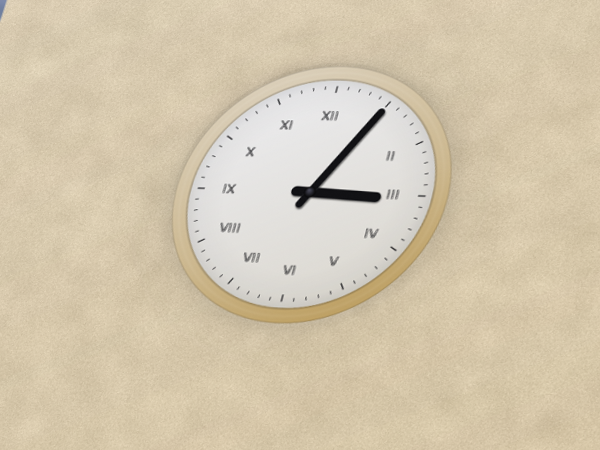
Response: 3:05
